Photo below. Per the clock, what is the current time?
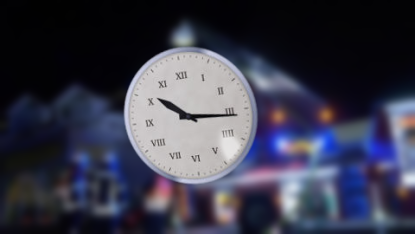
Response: 10:16
